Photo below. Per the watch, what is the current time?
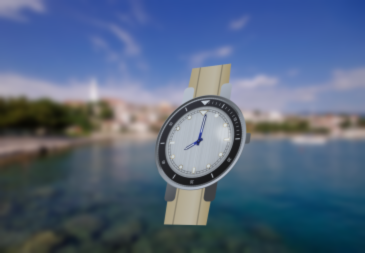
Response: 8:01
